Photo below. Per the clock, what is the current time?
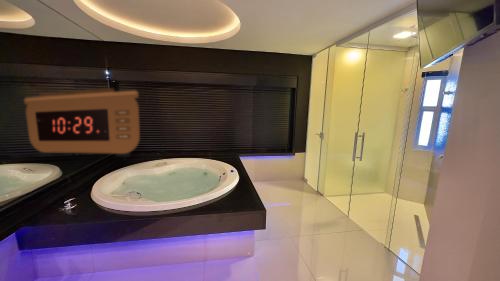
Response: 10:29
